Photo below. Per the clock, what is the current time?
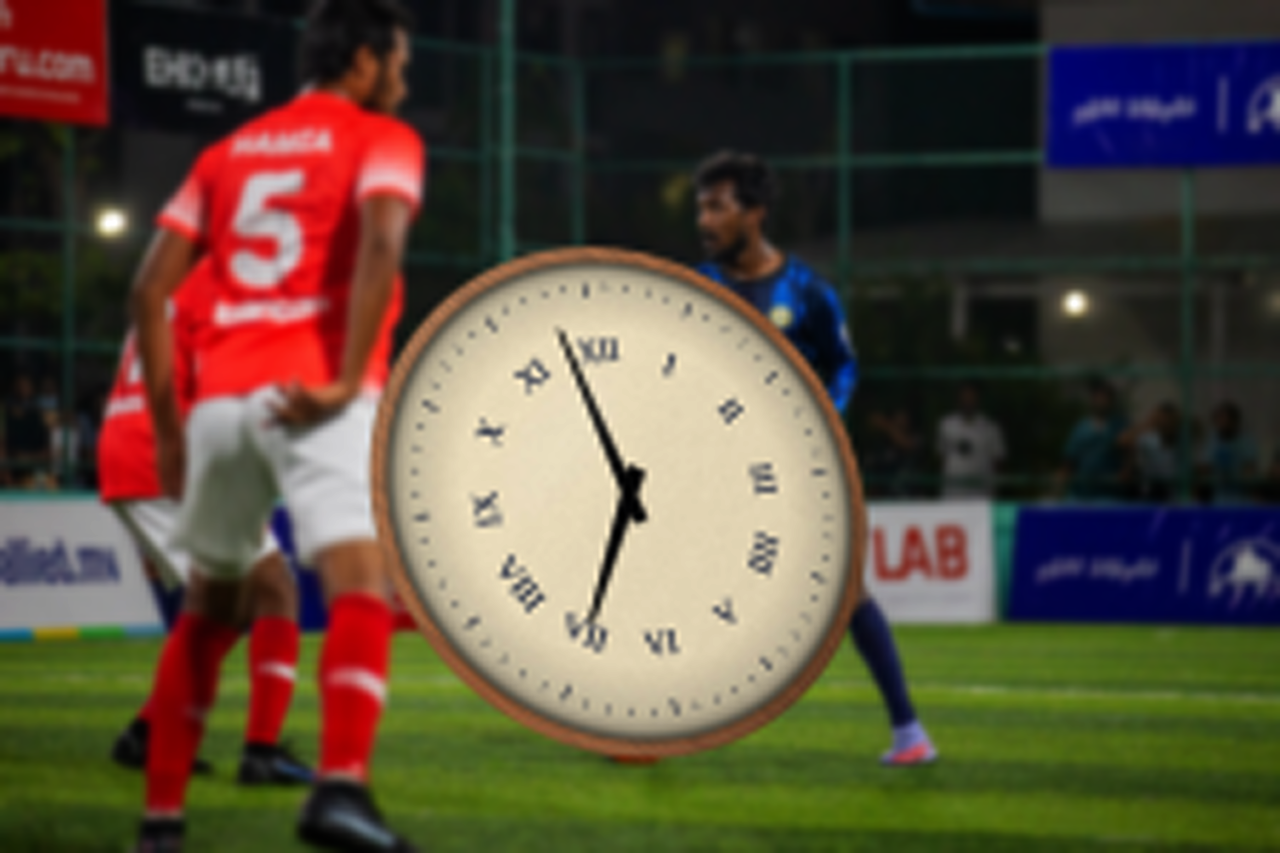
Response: 6:58
